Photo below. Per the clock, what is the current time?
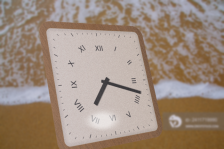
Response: 7:18
